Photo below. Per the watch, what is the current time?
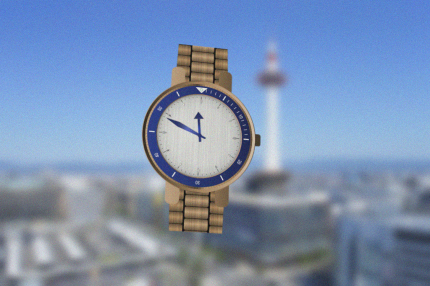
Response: 11:49
